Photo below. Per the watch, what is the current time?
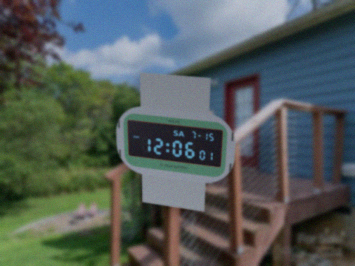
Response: 12:06:01
